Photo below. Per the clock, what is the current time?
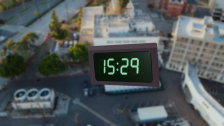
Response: 15:29
